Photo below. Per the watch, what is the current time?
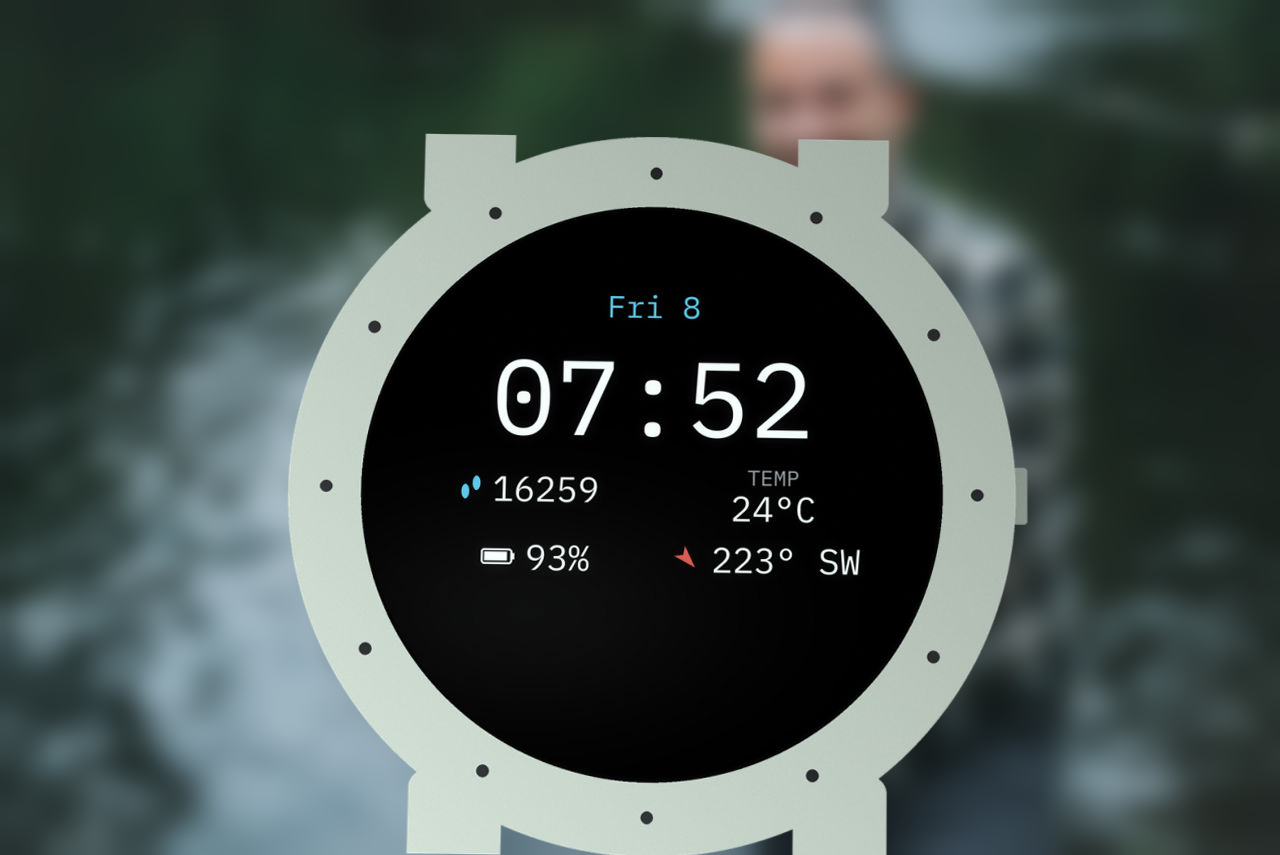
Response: 7:52
